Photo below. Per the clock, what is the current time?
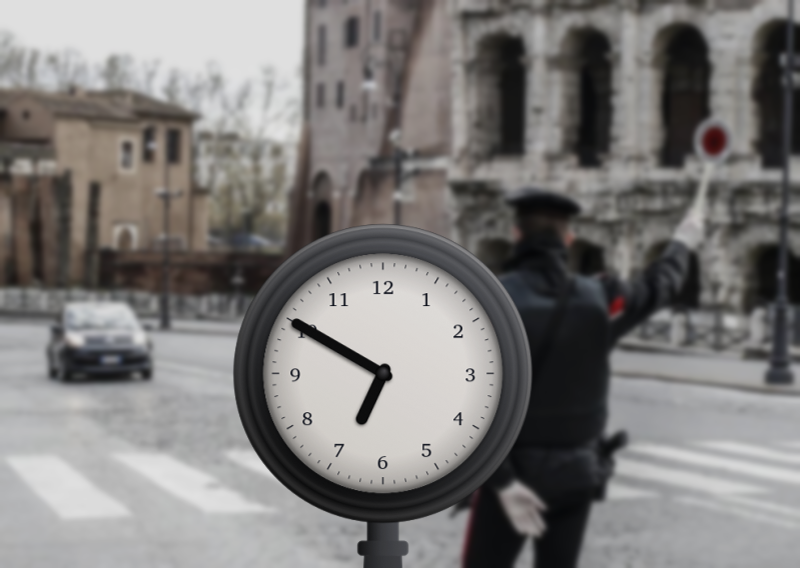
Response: 6:50
